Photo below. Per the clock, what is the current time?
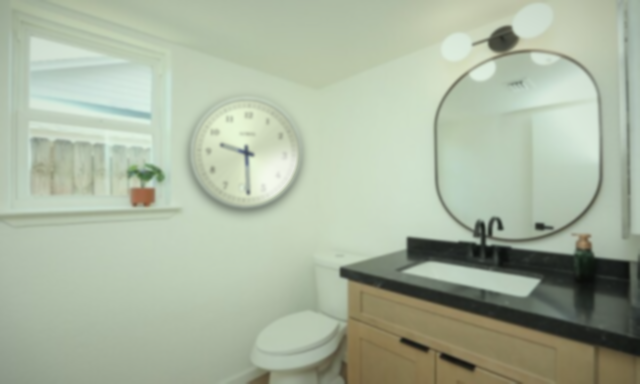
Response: 9:29
